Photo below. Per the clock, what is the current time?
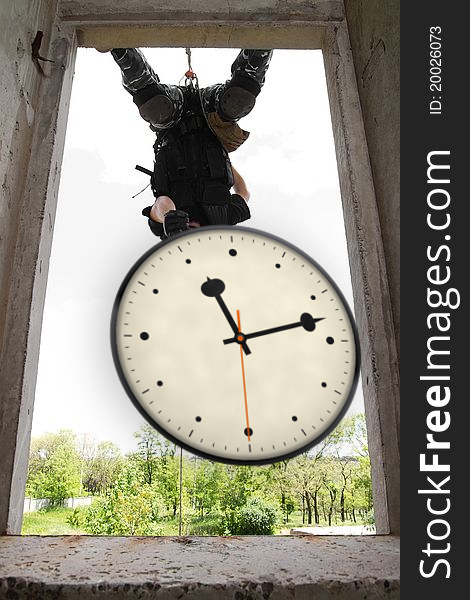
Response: 11:12:30
